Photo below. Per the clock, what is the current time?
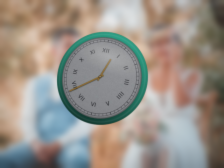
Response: 12:39
